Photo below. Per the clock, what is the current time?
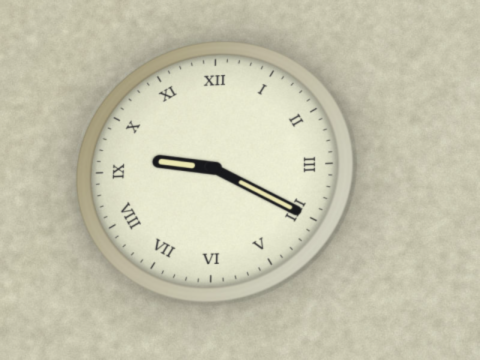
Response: 9:20
